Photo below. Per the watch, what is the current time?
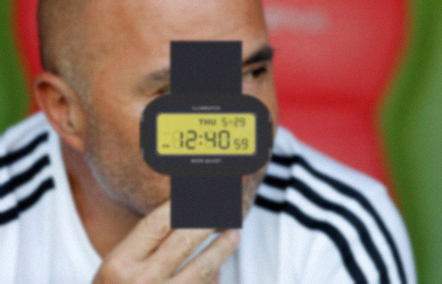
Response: 12:40
